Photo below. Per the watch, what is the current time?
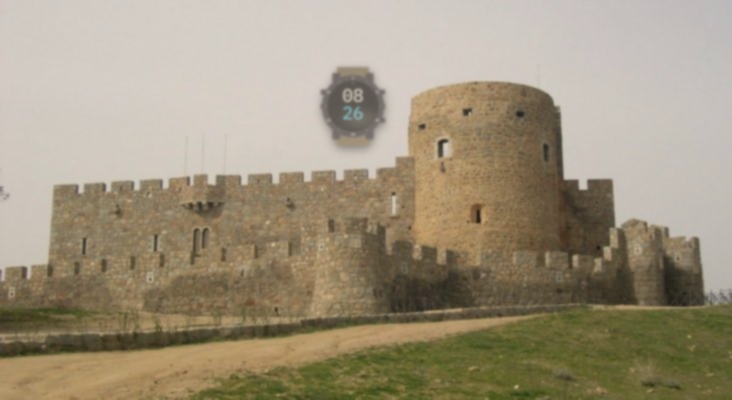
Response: 8:26
